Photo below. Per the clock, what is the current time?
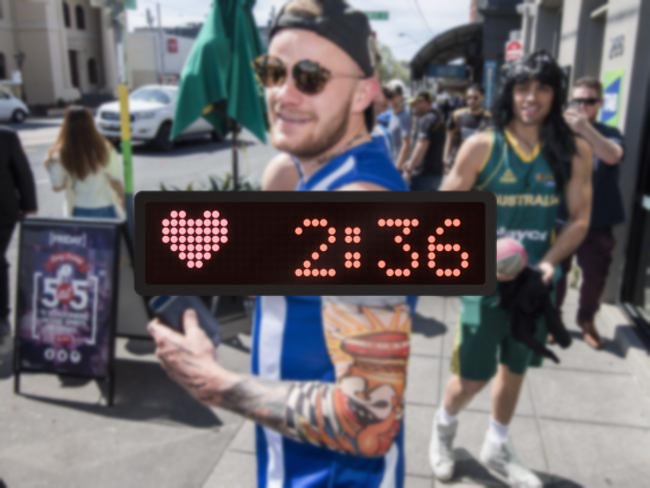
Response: 2:36
